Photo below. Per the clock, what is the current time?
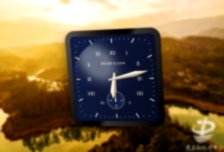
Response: 6:13
